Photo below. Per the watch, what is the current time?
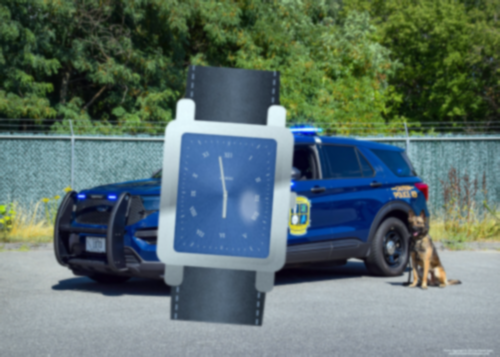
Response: 5:58
